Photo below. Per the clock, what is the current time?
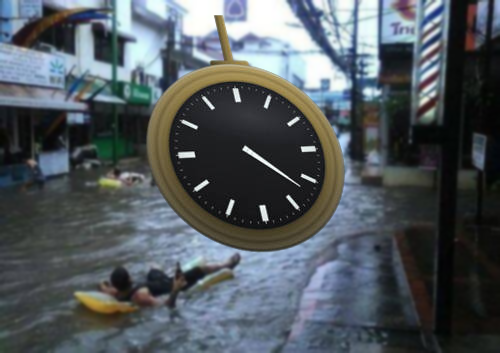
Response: 4:22
